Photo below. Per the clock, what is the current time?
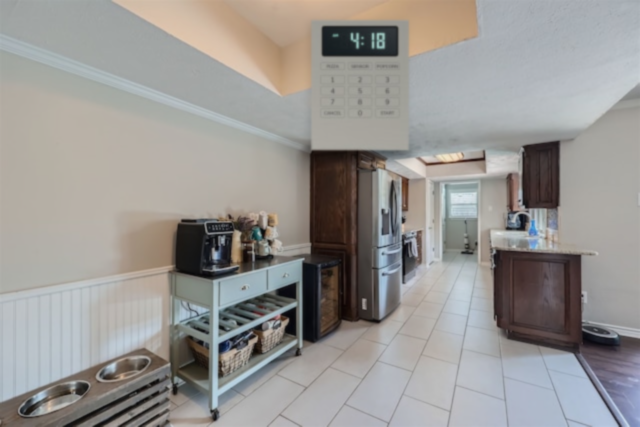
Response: 4:18
